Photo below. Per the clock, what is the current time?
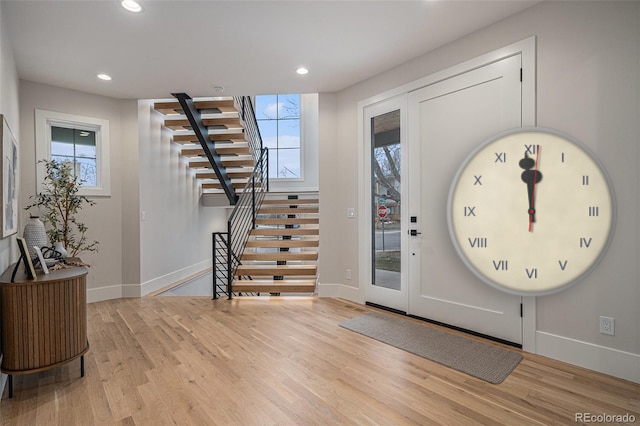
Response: 11:59:01
